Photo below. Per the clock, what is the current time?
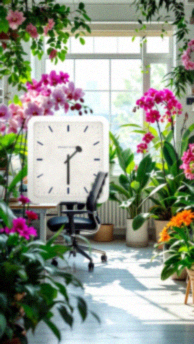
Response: 1:30
